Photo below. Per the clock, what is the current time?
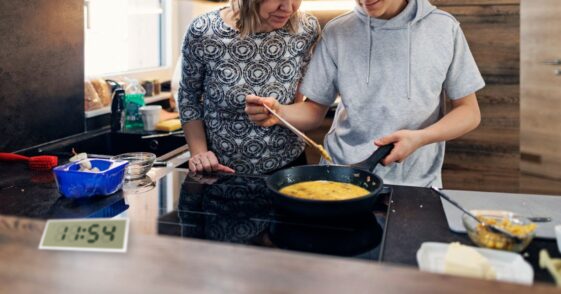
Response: 11:54
